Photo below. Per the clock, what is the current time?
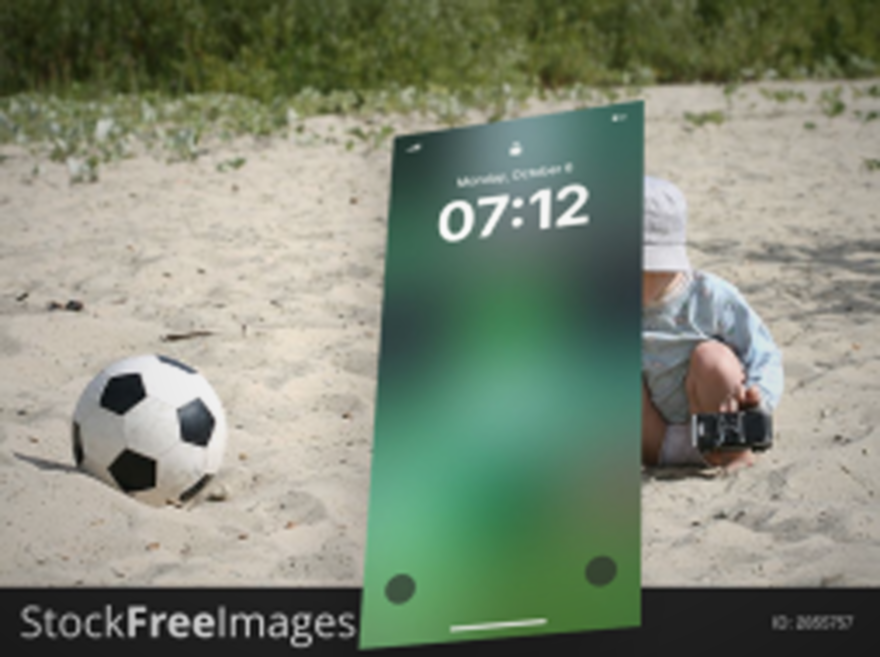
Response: 7:12
